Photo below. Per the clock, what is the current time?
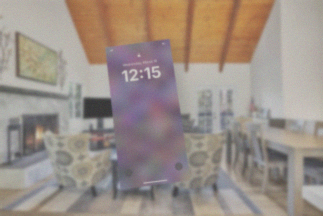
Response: 12:15
